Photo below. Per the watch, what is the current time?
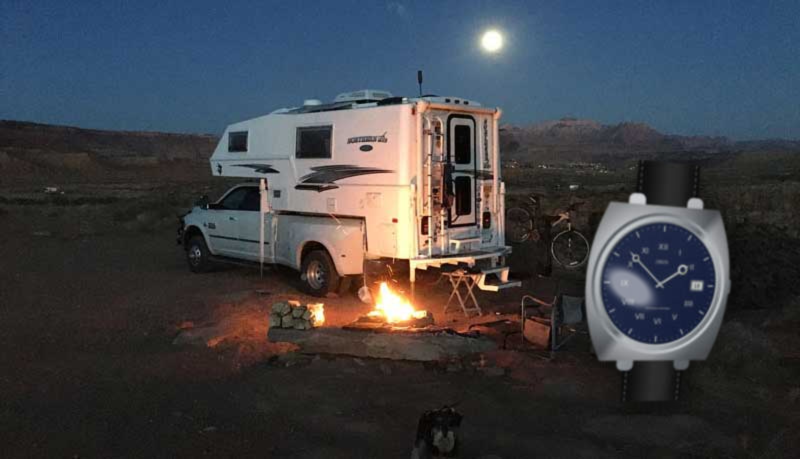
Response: 1:52
